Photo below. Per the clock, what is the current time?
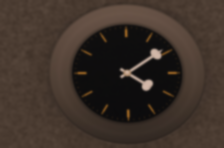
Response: 4:09
